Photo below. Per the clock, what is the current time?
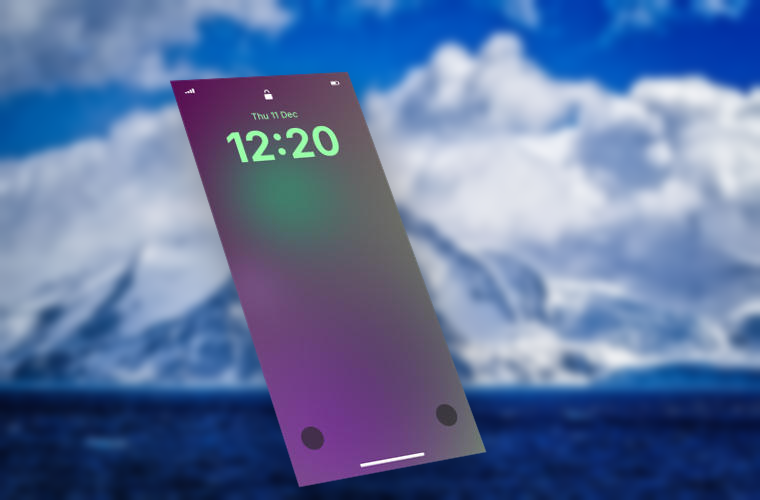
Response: 12:20
